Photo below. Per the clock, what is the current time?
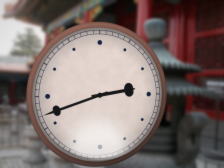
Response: 2:42
